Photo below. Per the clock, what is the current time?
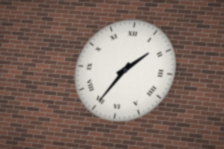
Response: 1:35
